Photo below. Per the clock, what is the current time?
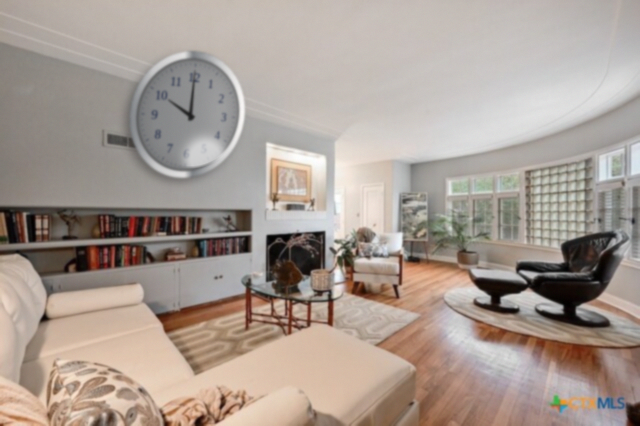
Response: 10:00
